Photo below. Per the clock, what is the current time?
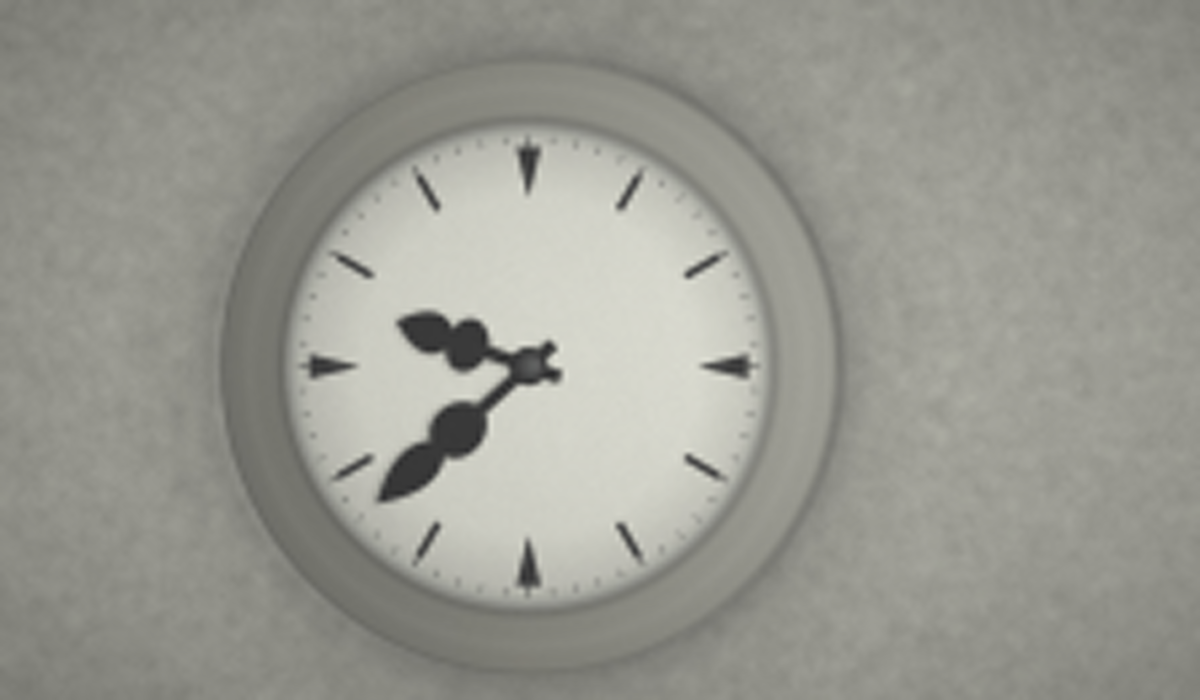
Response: 9:38
